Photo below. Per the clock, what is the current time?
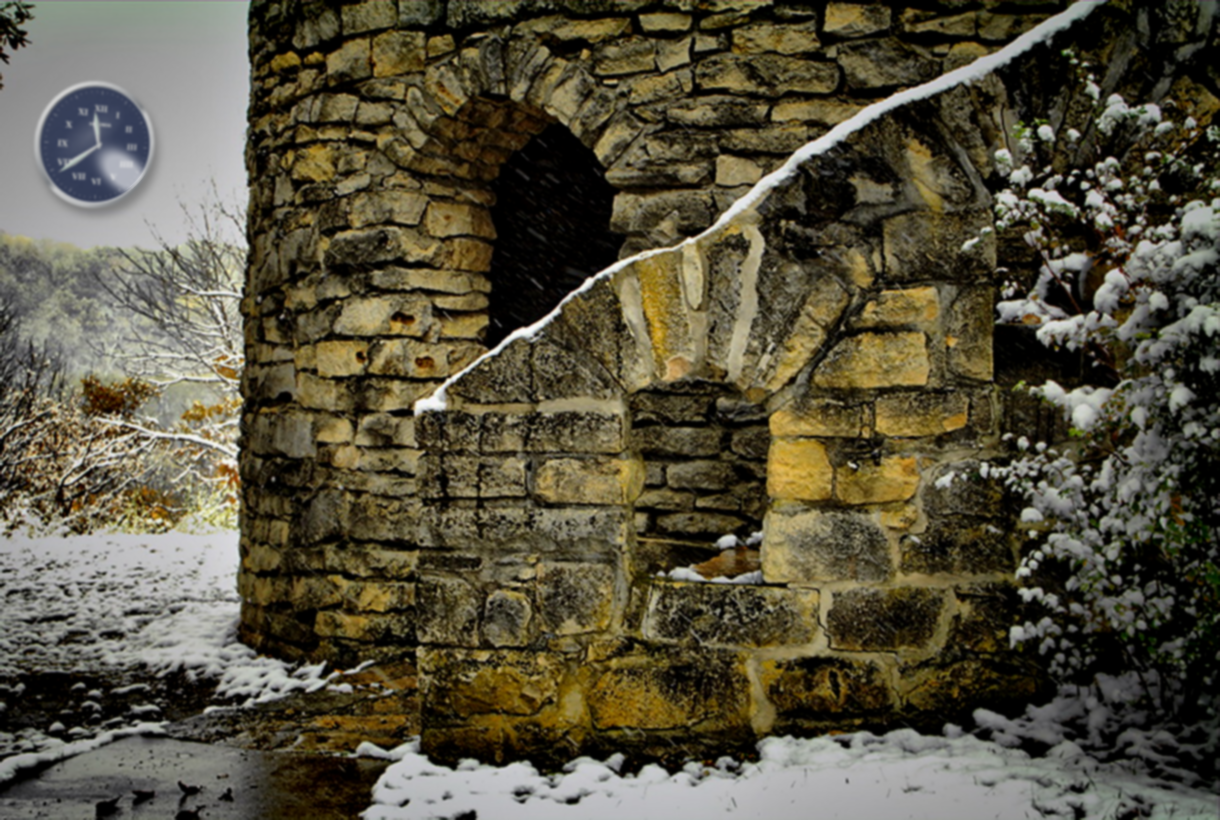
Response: 11:39
